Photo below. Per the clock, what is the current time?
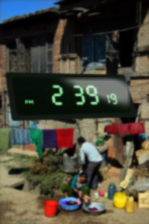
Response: 2:39:19
